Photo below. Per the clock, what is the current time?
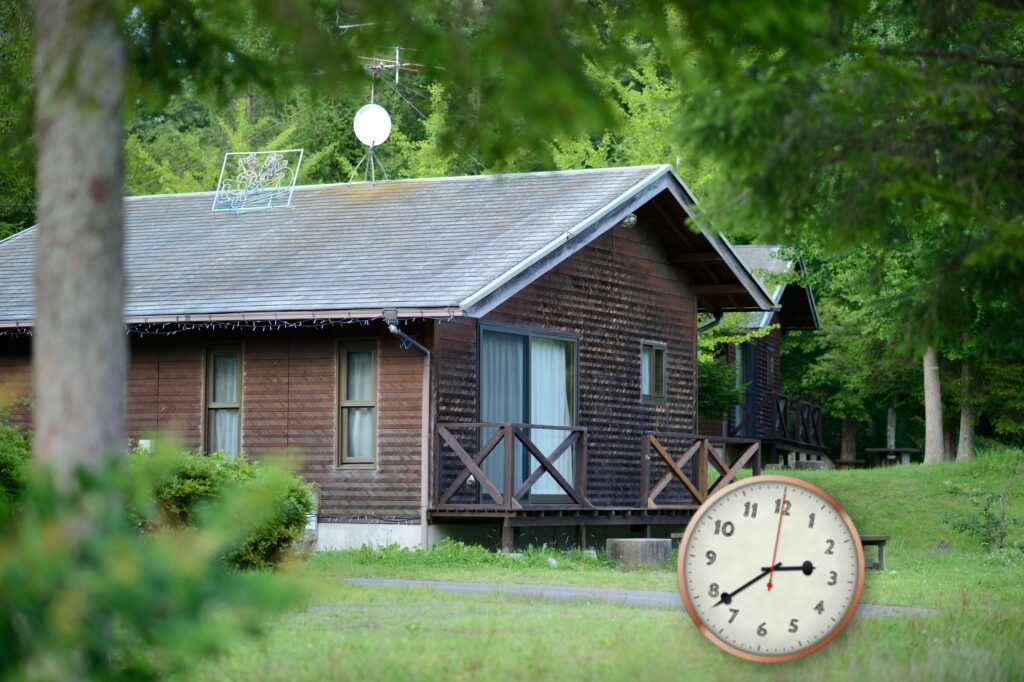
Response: 2:38:00
